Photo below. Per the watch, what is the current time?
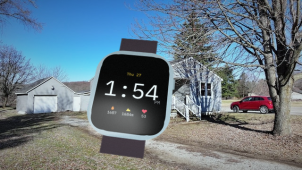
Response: 1:54
